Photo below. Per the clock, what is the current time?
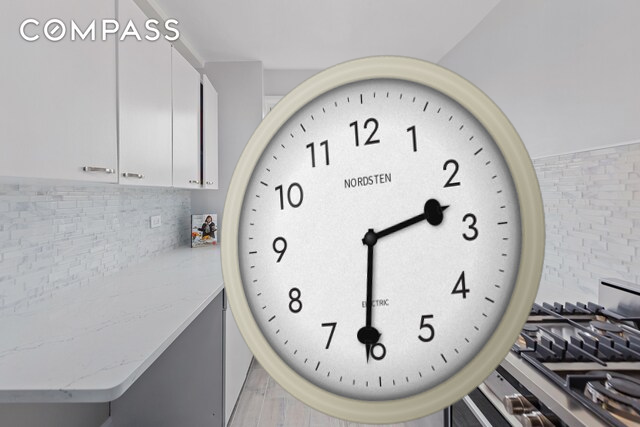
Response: 2:31
